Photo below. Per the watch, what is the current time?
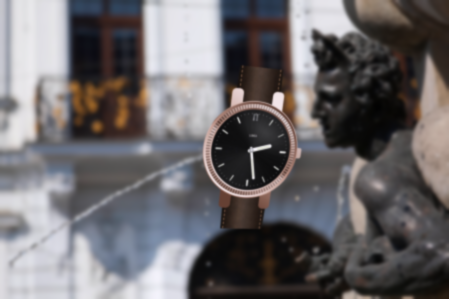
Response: 2:28
